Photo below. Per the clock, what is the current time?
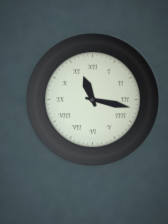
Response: 11:17
